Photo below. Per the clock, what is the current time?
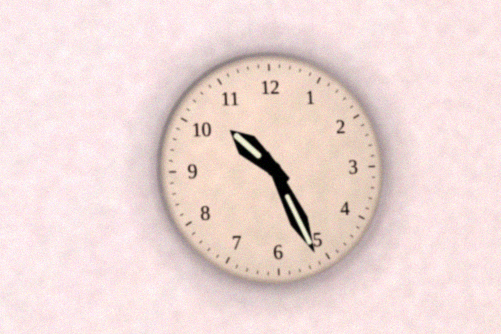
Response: 10:26
